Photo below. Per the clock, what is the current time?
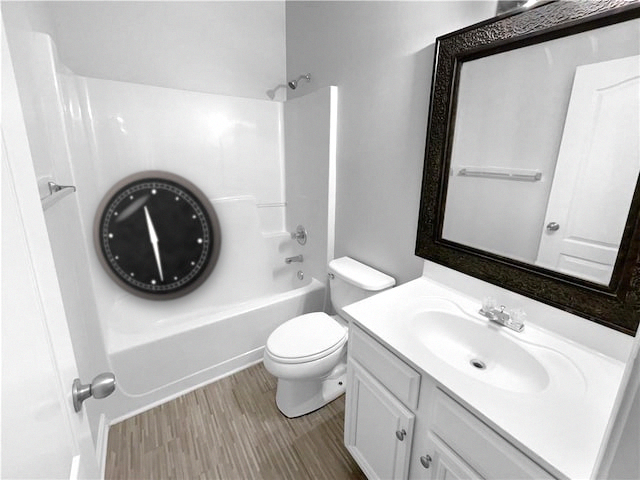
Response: 11:28
